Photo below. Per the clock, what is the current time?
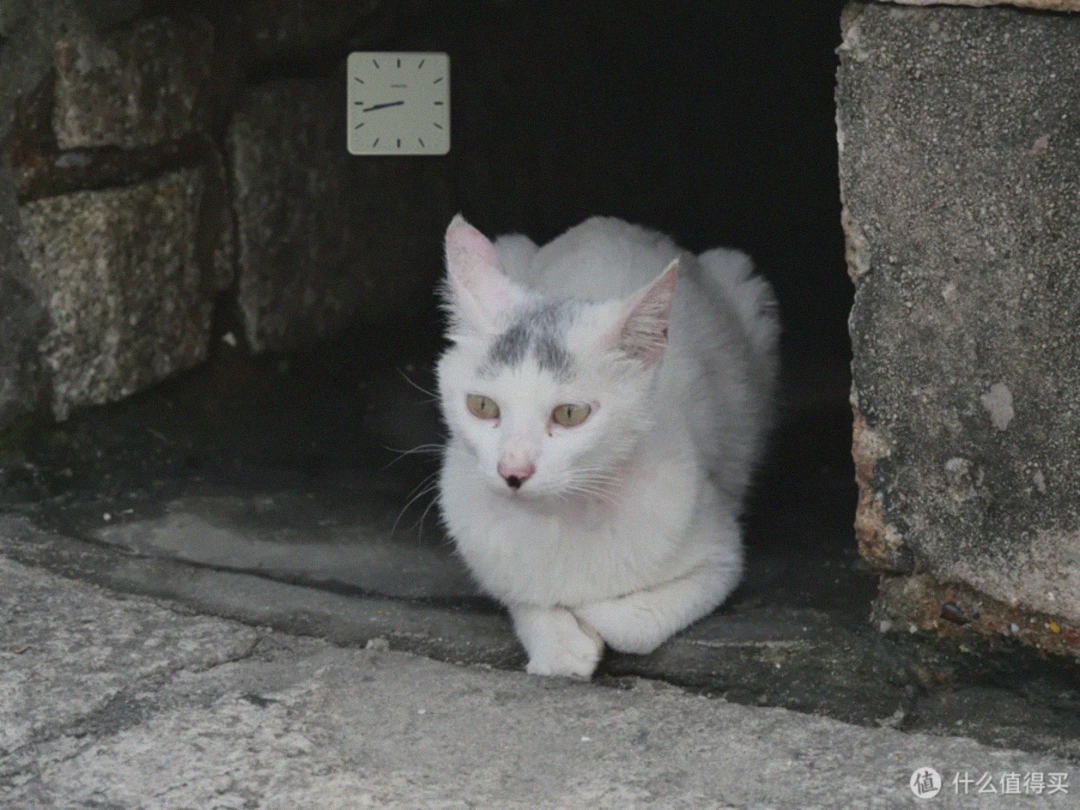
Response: 8:43
